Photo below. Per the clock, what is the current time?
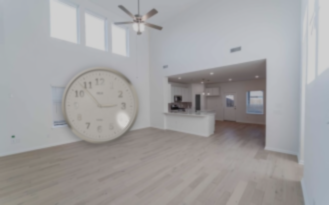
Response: 2:53
